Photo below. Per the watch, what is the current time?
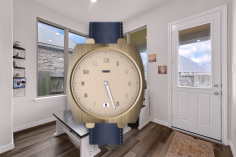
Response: 5:27
